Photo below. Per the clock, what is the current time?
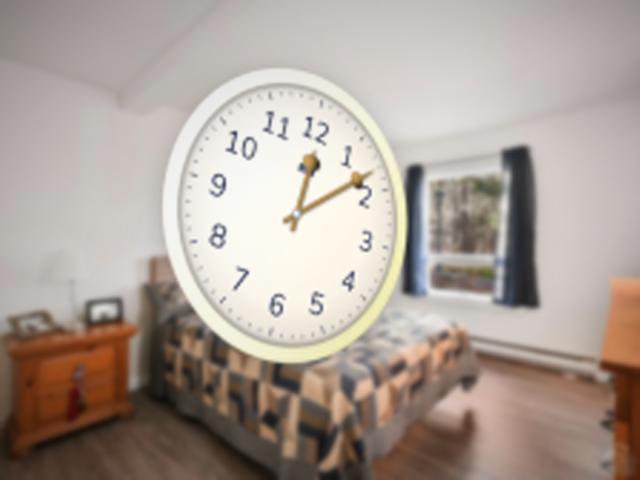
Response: 12:08
